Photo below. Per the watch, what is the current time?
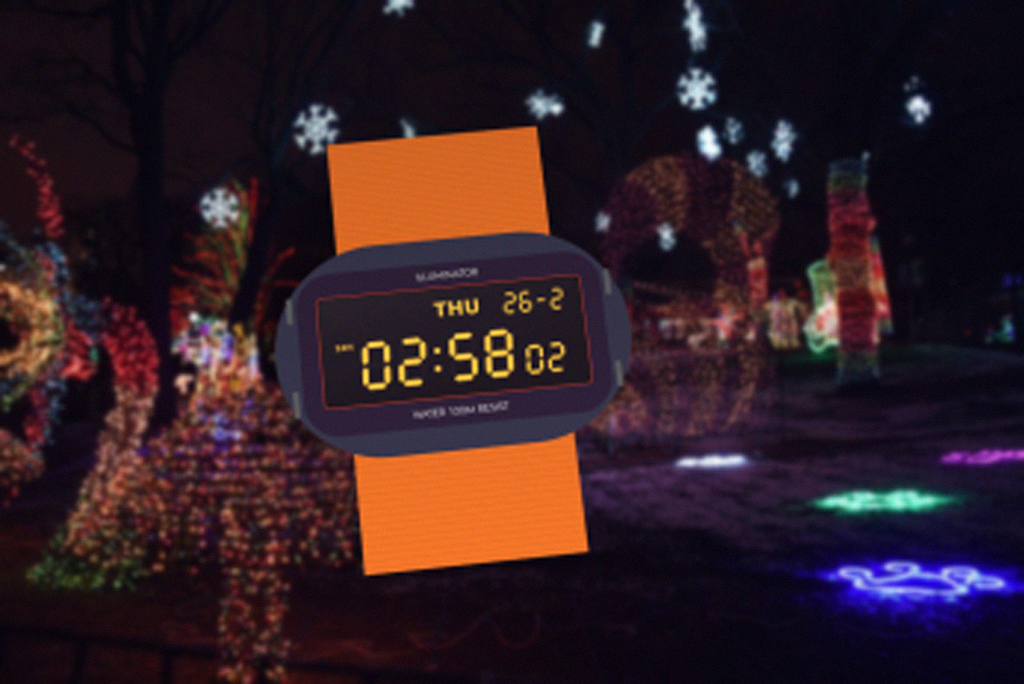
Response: 2:58:02
